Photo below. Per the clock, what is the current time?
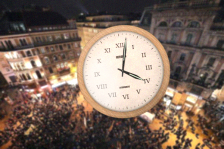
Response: 4:02
